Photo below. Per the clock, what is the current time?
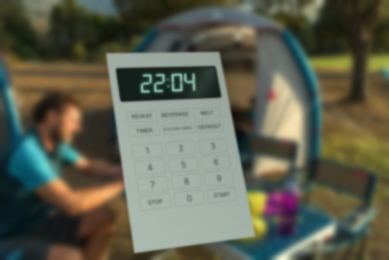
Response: 22:04
